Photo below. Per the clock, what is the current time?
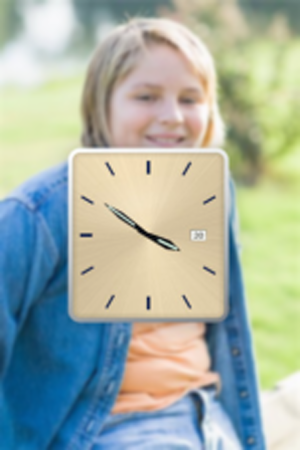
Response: 3:51
